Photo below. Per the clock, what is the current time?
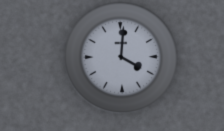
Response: 4:01
